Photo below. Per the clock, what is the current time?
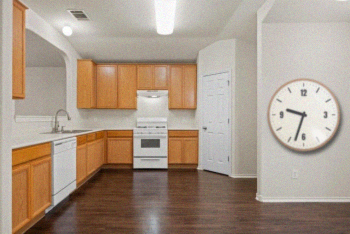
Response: 9:33
